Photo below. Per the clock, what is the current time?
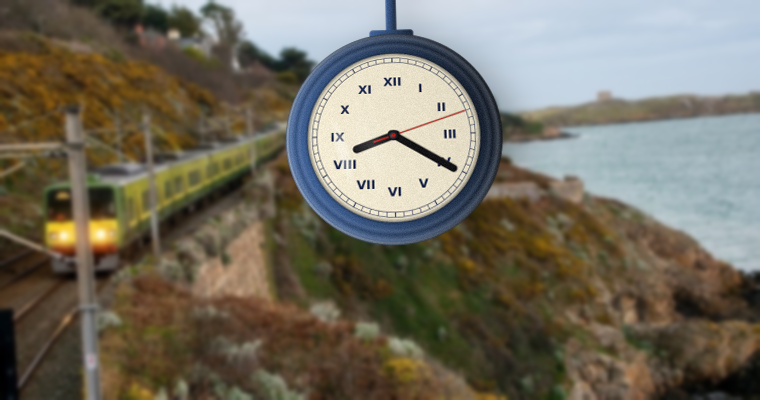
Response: 8:20:12
